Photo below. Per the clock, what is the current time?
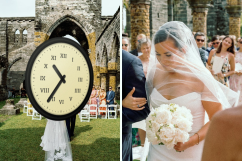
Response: 10:36
